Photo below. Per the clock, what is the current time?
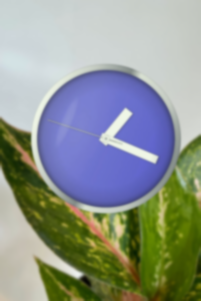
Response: 1:18:48
